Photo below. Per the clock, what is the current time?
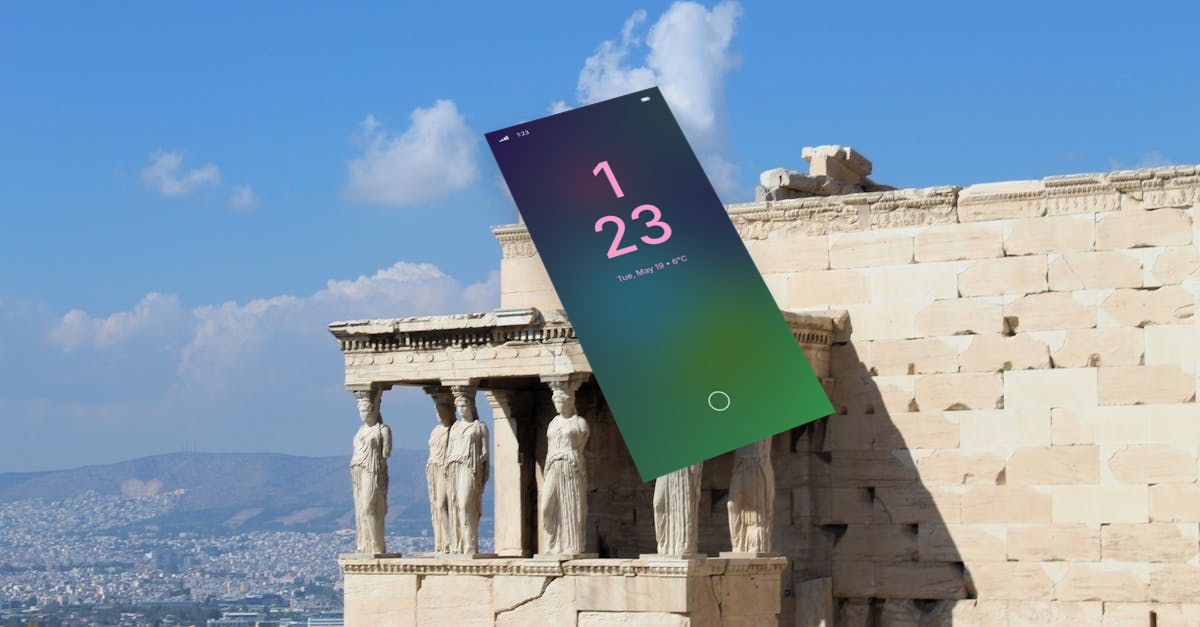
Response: 1:23
